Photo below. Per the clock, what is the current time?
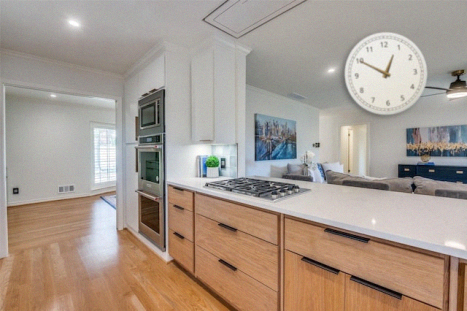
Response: 12:50
